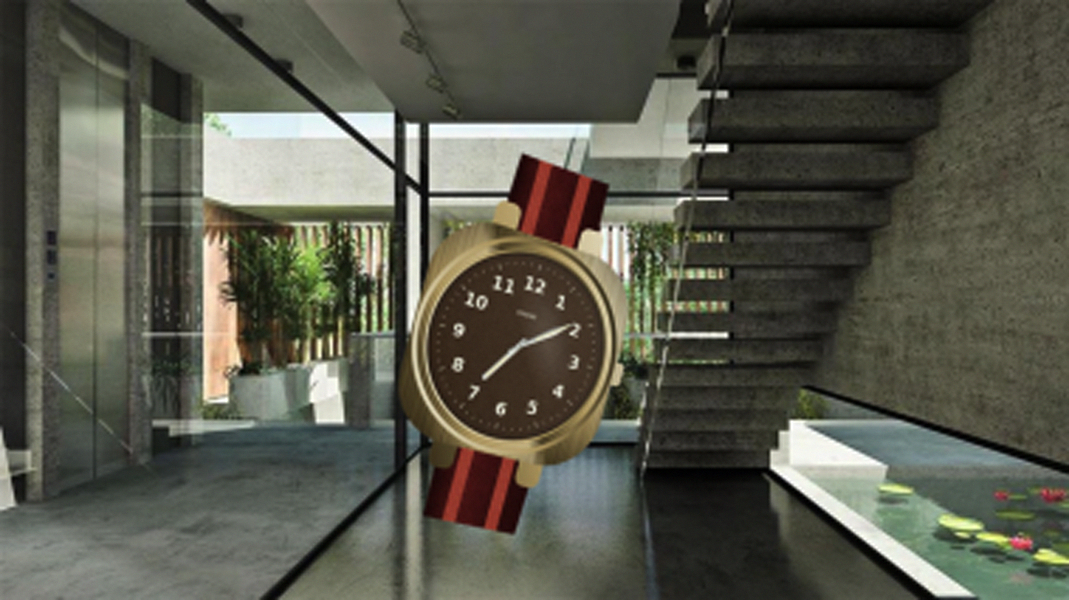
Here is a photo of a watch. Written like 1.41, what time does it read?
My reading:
7.09
